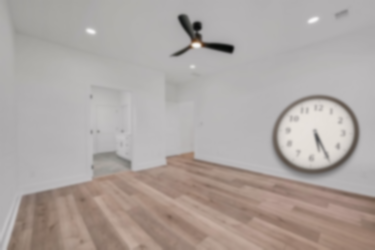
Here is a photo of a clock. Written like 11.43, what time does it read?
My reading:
5.25
